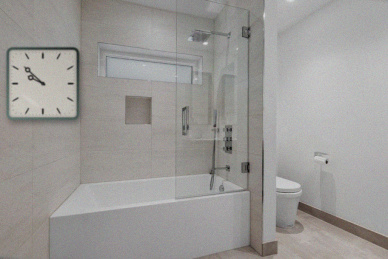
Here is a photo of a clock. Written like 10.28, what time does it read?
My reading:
9.52
